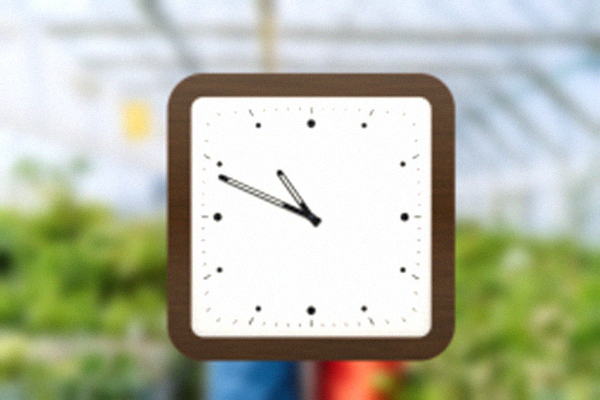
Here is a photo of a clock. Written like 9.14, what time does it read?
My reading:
10.49
